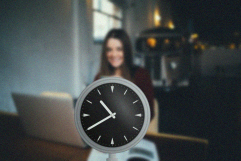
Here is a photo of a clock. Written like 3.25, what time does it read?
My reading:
10.40
